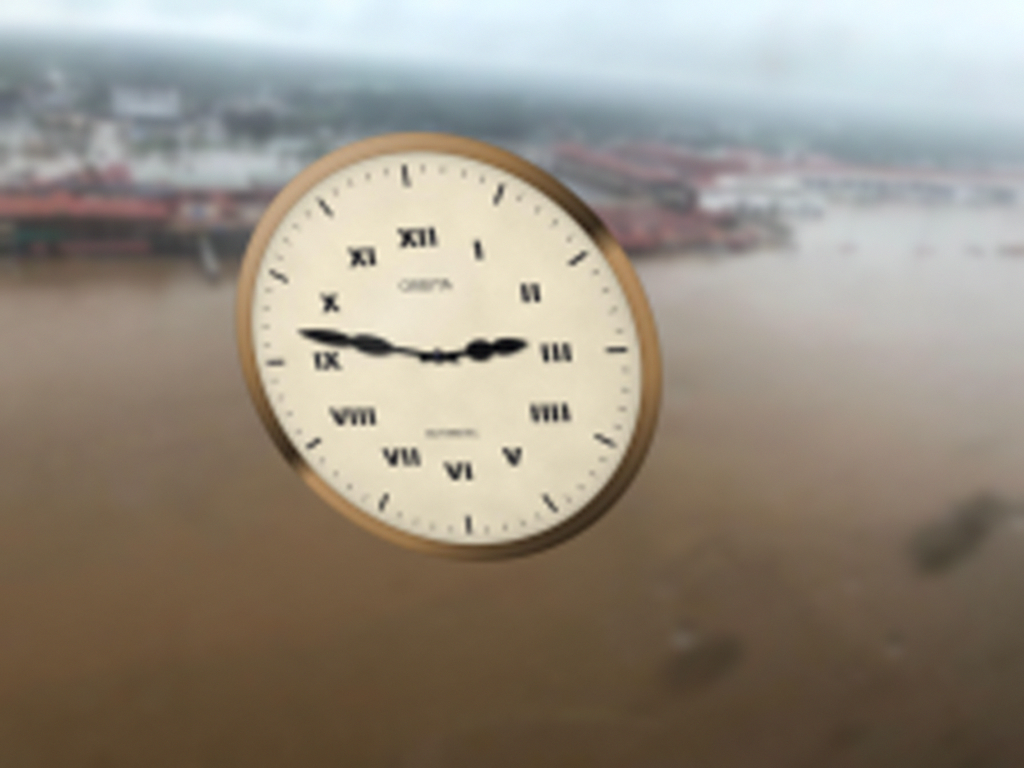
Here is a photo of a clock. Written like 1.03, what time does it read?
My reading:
2.47
